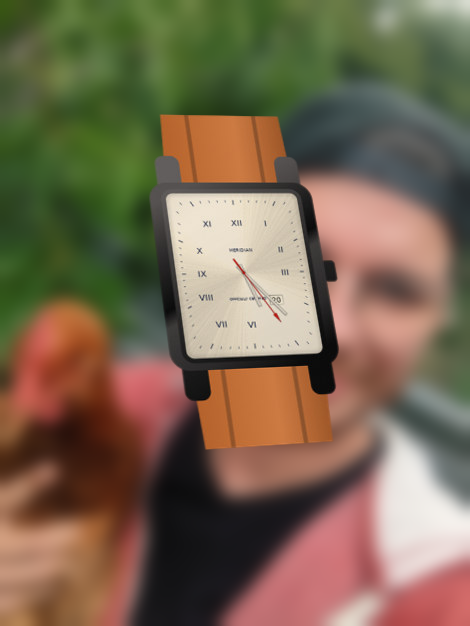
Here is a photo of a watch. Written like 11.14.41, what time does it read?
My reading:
5.23.25
